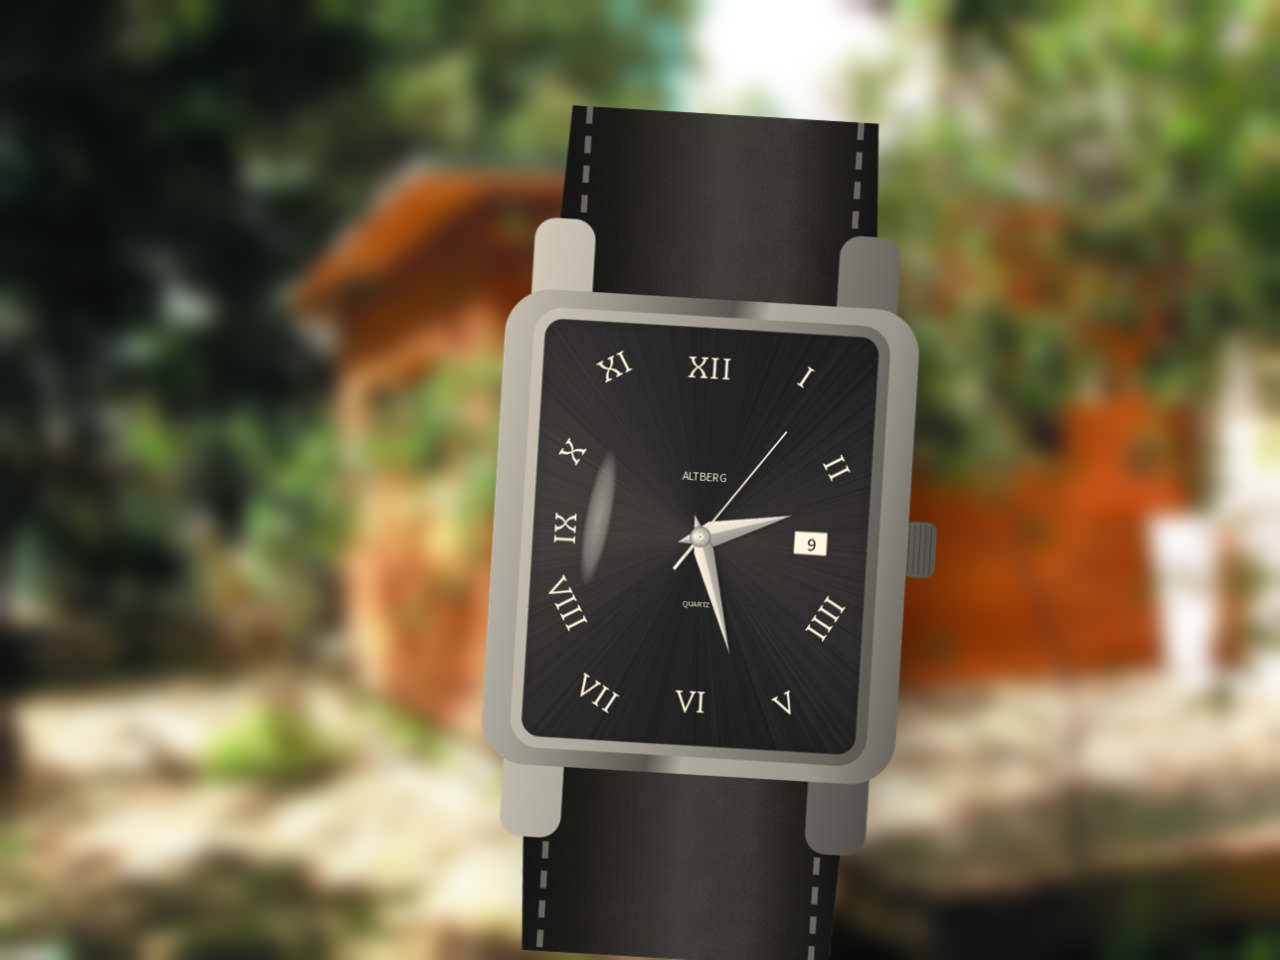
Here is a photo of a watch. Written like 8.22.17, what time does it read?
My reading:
2.27.06
